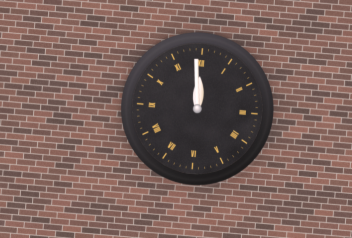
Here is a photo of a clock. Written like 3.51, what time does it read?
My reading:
11.59
